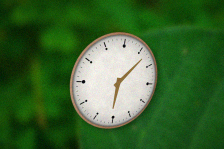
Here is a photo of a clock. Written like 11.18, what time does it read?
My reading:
6.07
